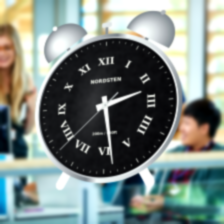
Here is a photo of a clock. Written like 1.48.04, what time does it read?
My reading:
2.28.38
